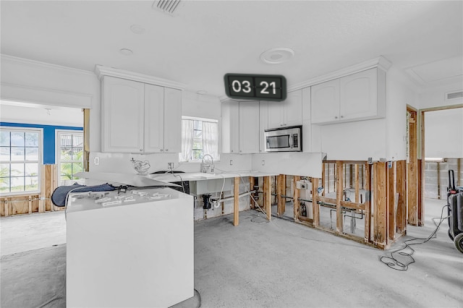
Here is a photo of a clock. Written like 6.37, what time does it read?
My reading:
3.21
